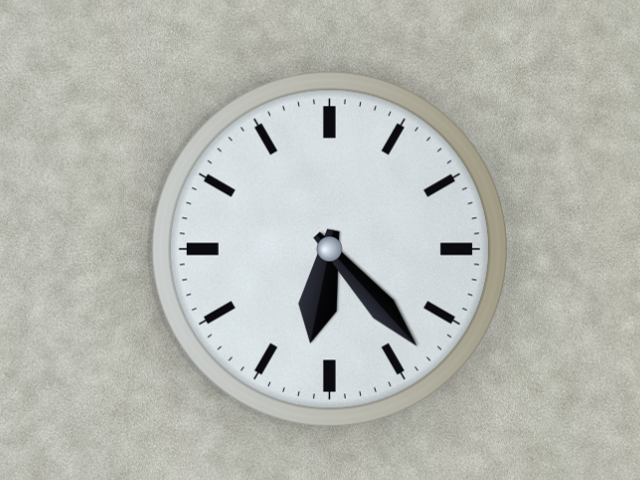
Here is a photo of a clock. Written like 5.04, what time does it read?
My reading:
6.23
